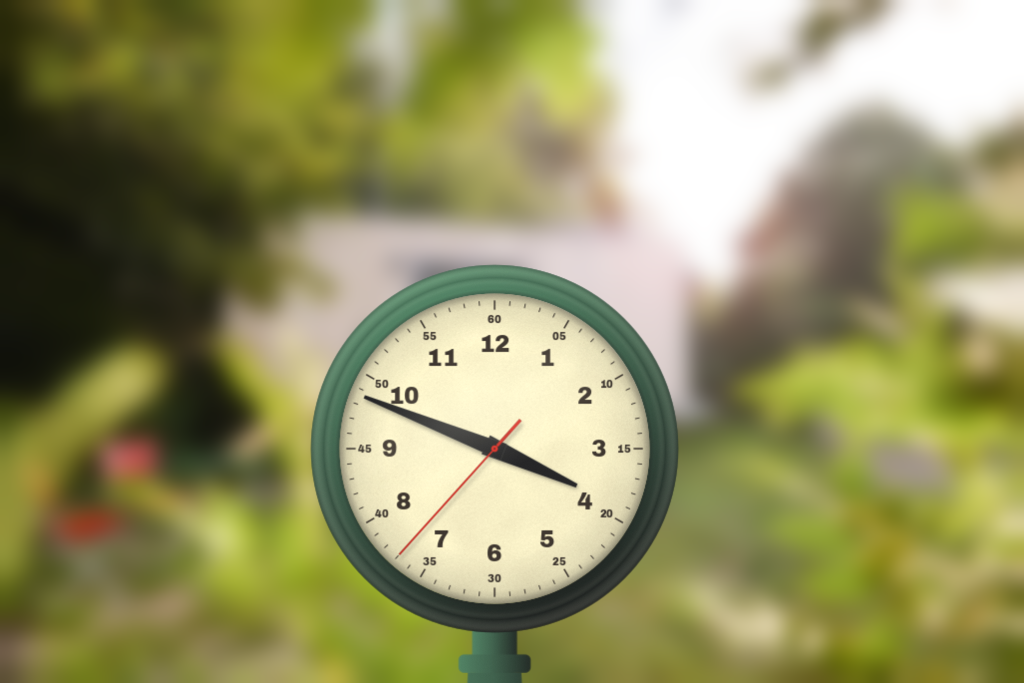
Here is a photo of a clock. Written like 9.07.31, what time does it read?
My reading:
3.48.37
